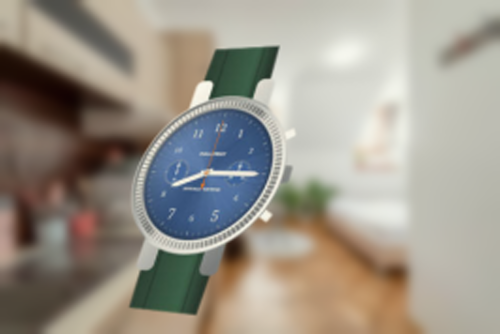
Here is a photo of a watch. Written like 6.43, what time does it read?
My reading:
8.15
